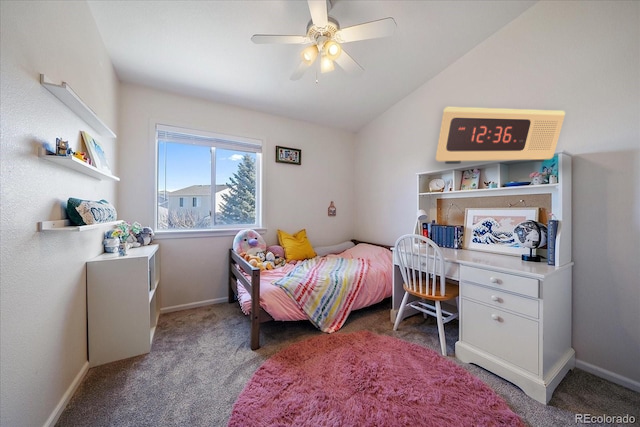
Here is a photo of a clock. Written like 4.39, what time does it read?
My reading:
12.36
